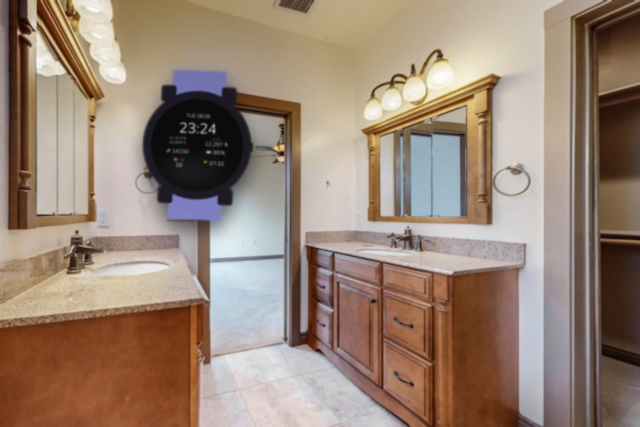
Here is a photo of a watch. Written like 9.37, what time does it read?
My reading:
23.24
